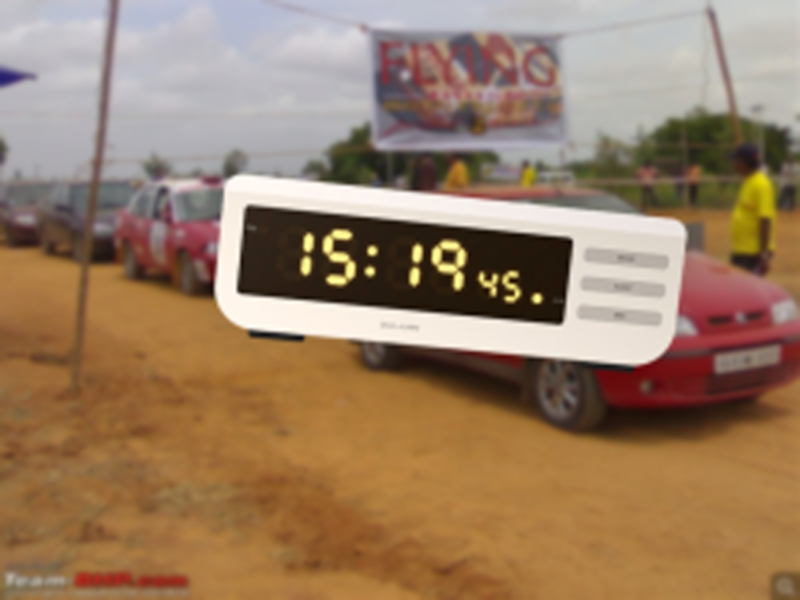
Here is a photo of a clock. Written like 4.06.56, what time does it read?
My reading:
15.19.45
